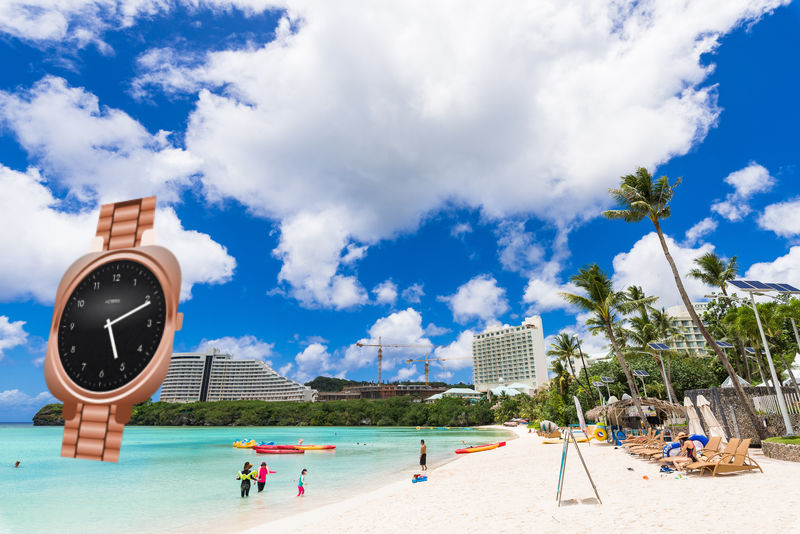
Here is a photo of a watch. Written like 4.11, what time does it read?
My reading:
5.11
